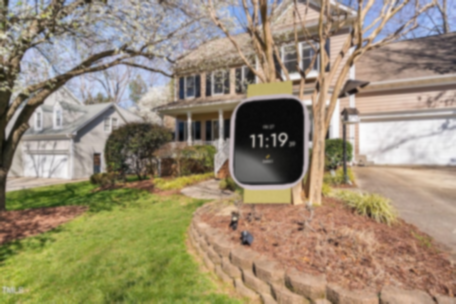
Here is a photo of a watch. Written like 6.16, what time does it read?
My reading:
11.19
